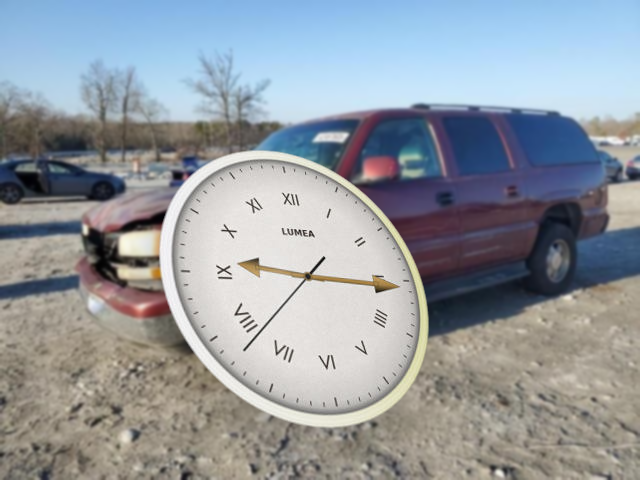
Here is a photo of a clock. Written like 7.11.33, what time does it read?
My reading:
9.15.38
